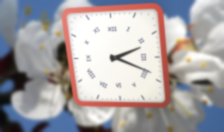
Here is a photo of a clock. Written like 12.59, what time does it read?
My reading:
2.19
